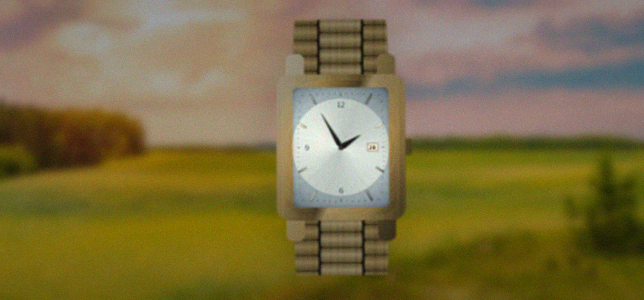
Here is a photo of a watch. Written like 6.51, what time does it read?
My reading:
1.55
